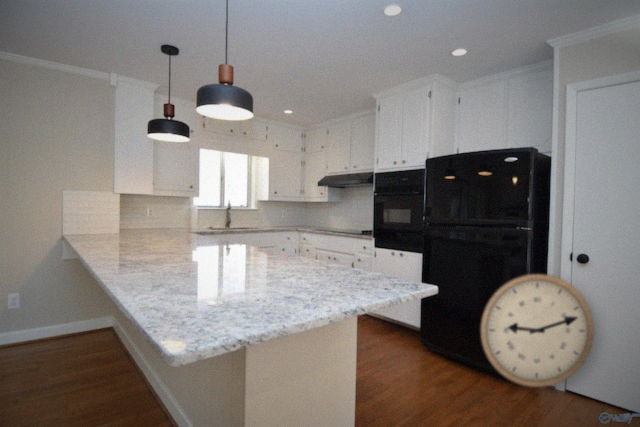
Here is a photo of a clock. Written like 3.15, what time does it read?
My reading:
9.12
